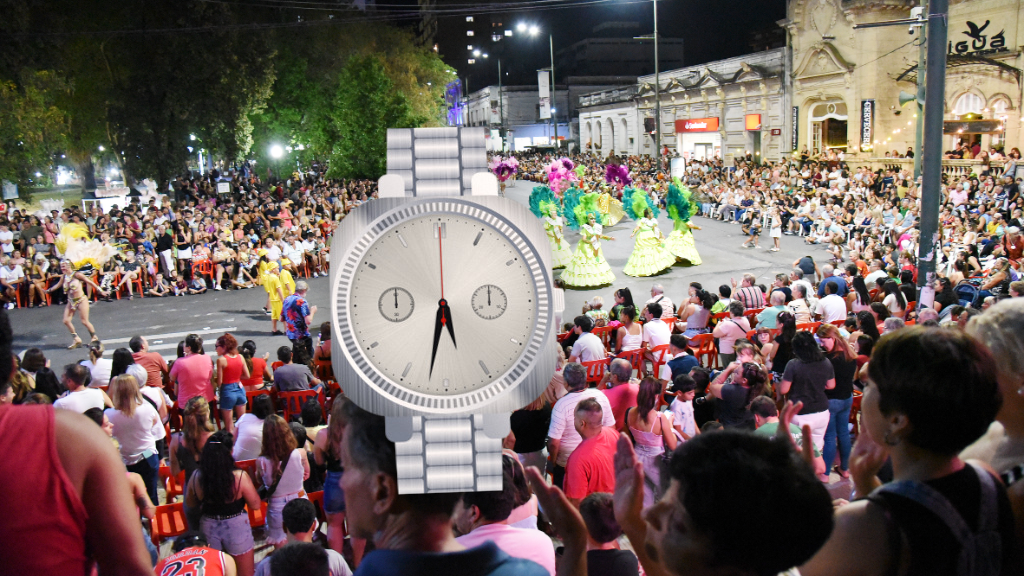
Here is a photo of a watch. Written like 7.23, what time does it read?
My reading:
5.32
